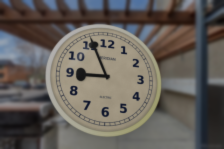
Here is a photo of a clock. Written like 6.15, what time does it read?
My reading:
8.56
